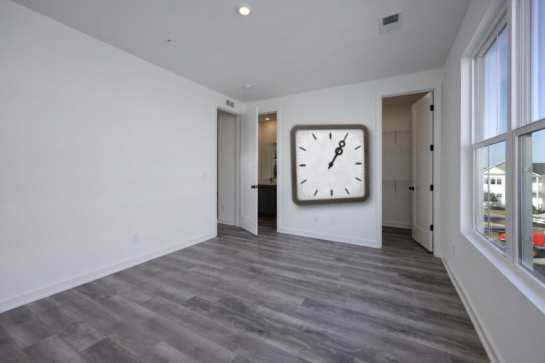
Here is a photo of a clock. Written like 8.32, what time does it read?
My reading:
1.05
